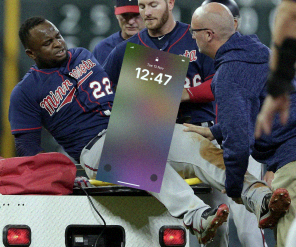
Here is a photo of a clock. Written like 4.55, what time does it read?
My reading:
12.47
